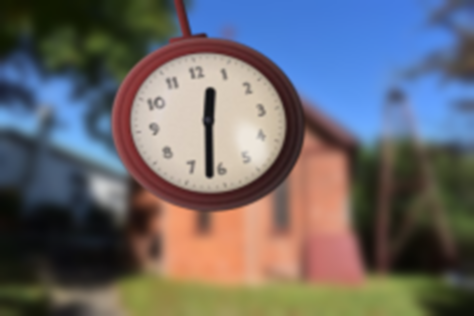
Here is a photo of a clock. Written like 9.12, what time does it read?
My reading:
12.32
